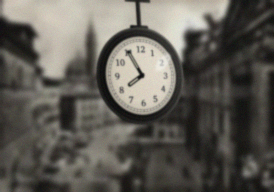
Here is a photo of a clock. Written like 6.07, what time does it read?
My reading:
7.55
